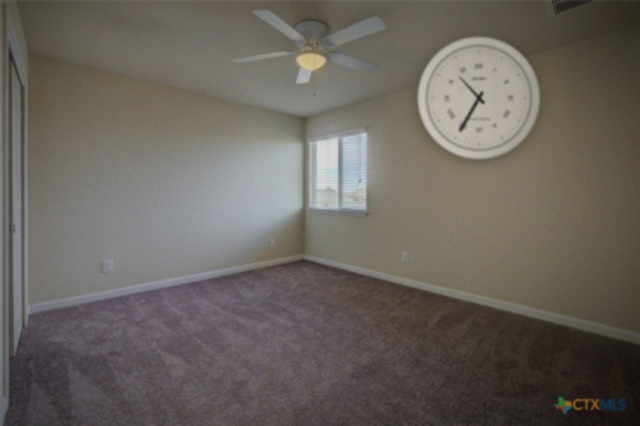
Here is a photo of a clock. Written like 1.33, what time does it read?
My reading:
10.35
